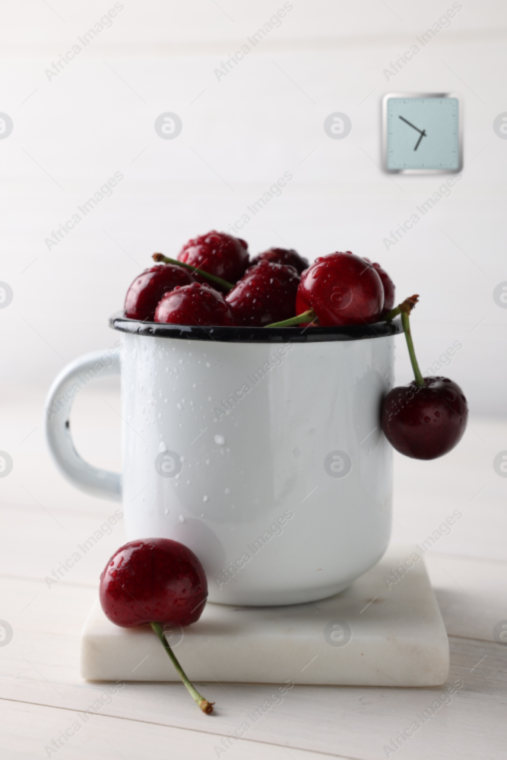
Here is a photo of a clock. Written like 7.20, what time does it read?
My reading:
6.51
